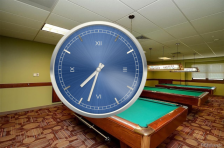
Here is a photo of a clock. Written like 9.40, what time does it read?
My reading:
7.33
